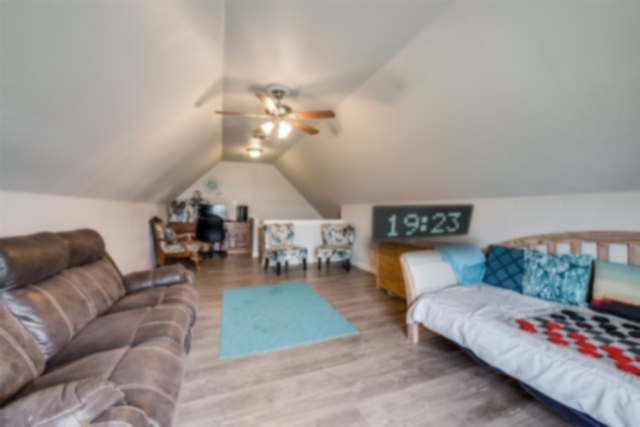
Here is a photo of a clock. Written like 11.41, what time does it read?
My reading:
19.23
